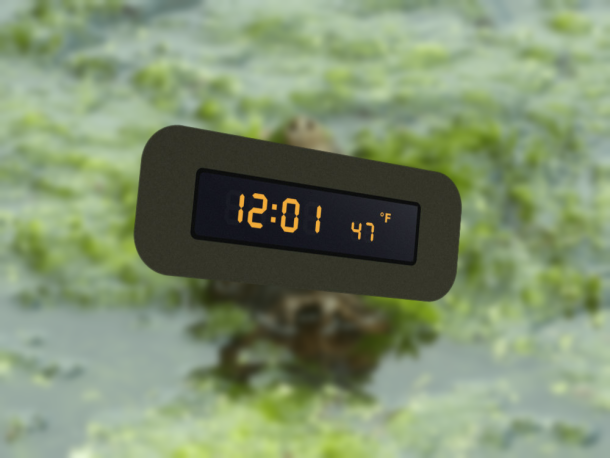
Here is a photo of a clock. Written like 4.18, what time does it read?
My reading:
12.01
